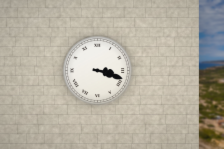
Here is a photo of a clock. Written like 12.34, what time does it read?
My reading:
3.18
